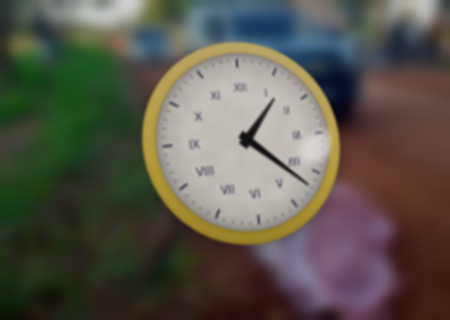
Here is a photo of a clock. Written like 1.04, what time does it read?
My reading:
1.22
